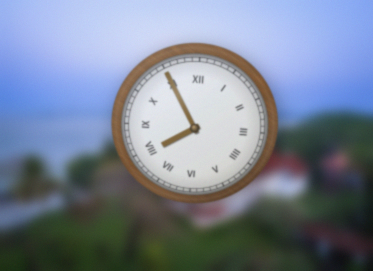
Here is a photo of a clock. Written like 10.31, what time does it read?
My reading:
7.55
